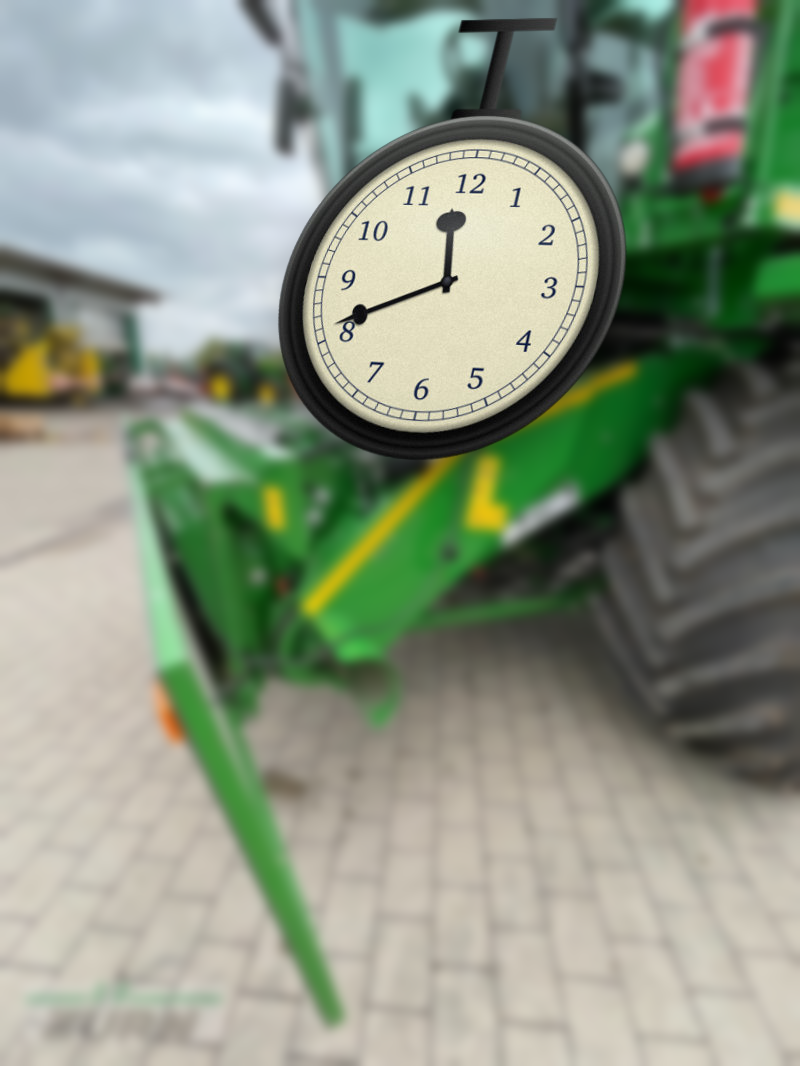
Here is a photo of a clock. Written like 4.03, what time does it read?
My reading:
11.41
